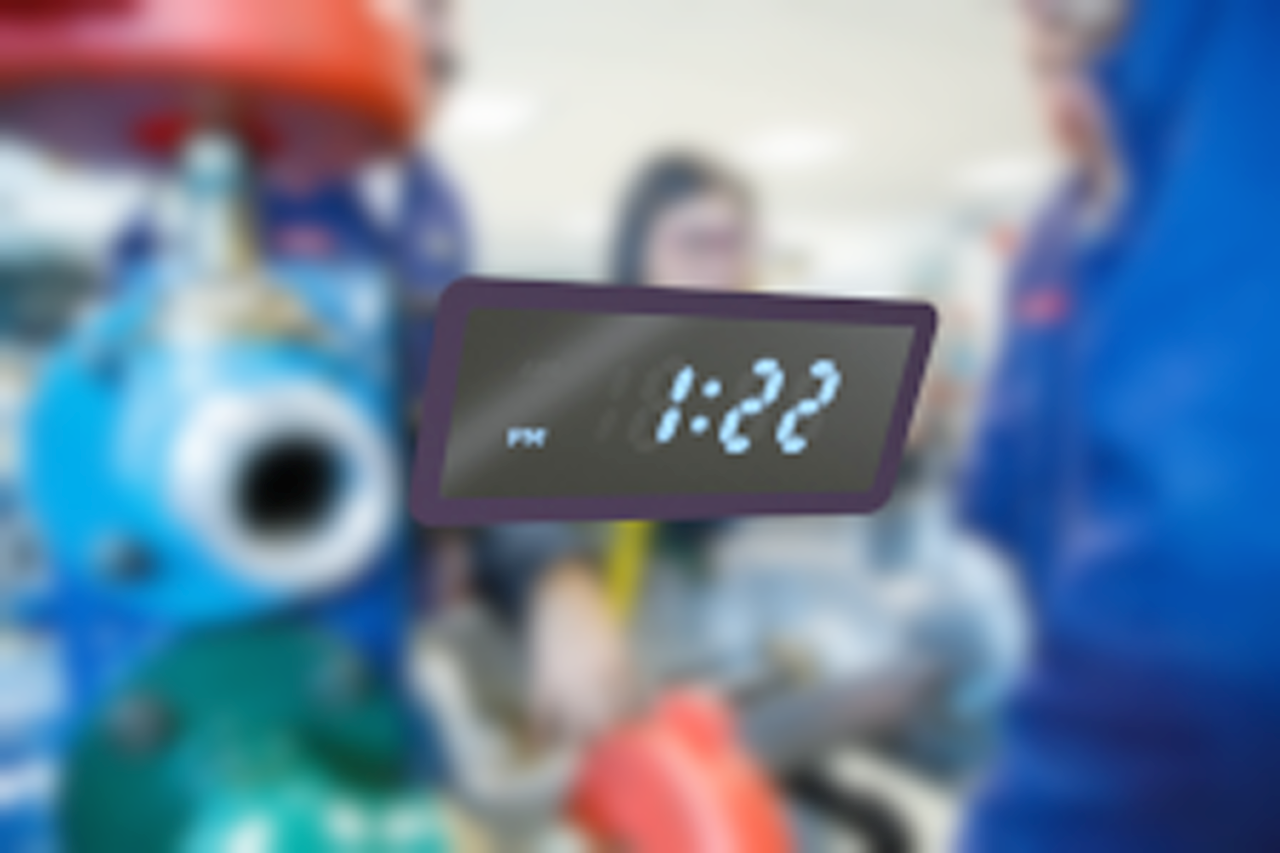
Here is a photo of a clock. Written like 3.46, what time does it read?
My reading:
1.22
